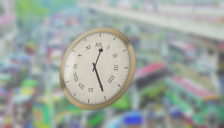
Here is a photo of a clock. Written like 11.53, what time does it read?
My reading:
12.25
